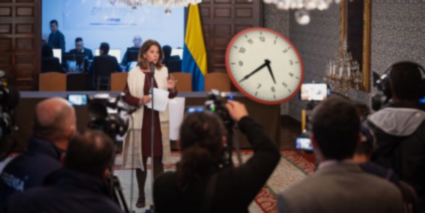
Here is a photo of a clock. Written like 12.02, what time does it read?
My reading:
5.40
